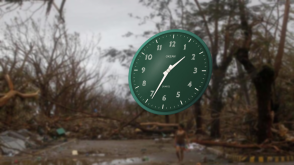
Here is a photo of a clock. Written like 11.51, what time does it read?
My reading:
1.34
